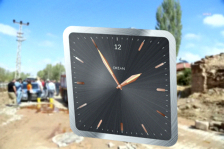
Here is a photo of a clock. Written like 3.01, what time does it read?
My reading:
1.55
